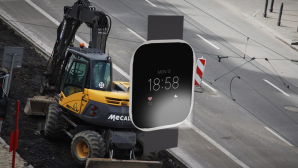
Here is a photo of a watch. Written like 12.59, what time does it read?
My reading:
18.58
